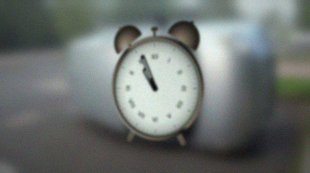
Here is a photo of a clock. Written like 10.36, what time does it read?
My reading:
10.56
